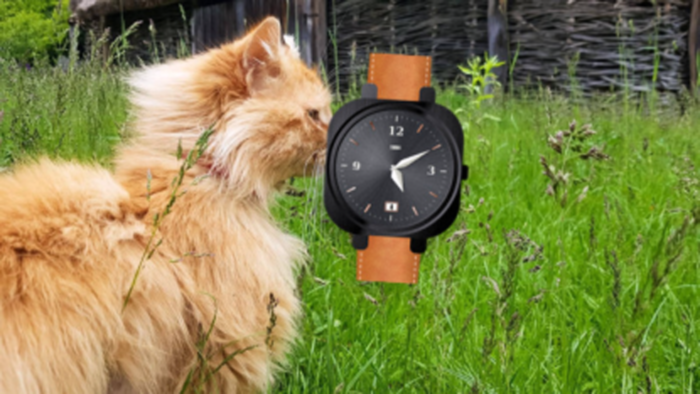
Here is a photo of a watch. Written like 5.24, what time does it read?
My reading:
5.10
